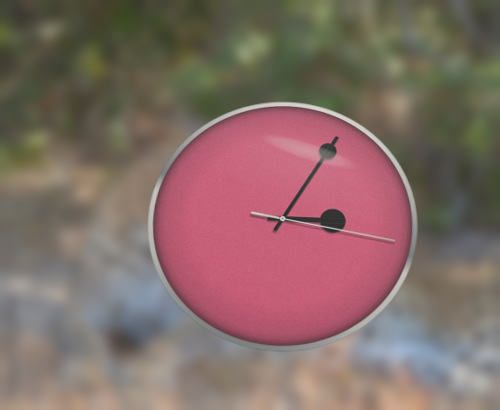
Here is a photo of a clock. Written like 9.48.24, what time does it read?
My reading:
3.05.17
